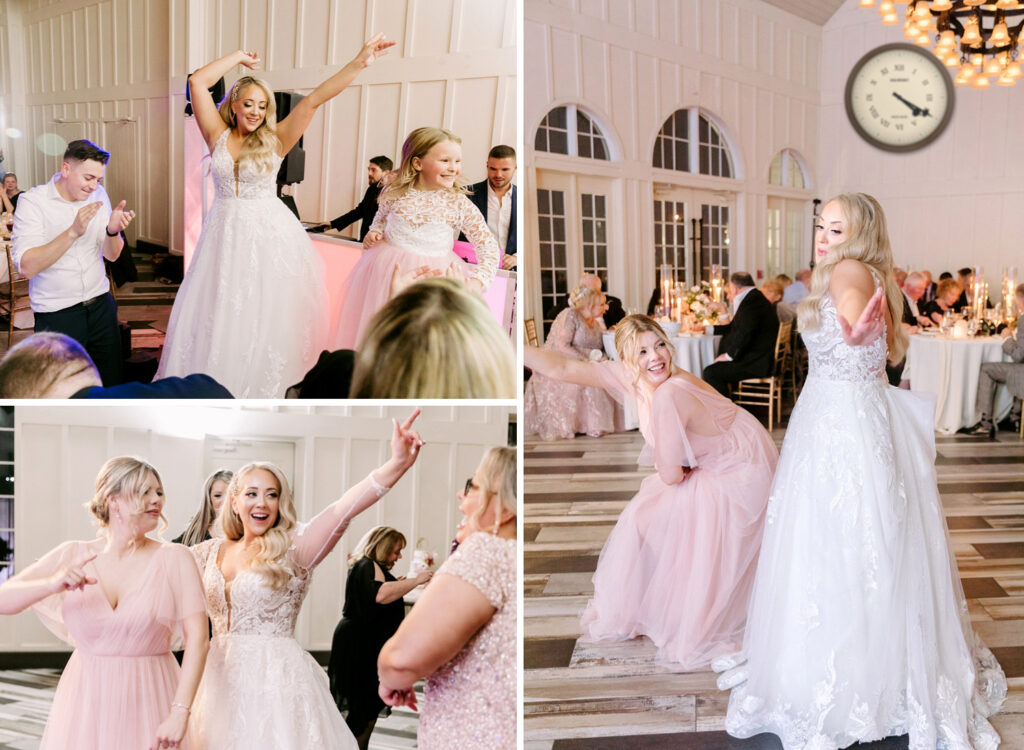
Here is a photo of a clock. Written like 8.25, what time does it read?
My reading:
4.20
